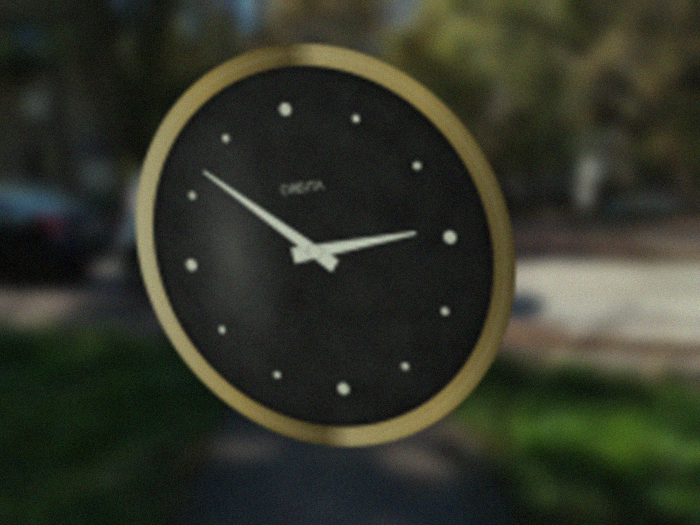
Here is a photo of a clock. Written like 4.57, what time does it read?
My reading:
2.52
